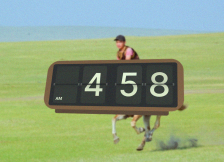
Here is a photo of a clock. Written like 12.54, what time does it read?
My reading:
4.58
